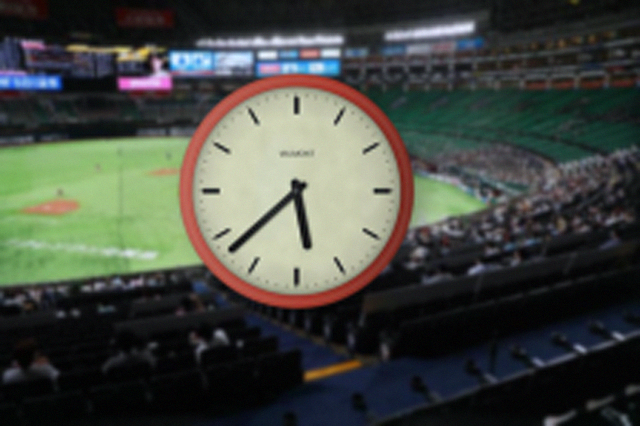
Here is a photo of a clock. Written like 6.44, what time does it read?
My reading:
5.38
